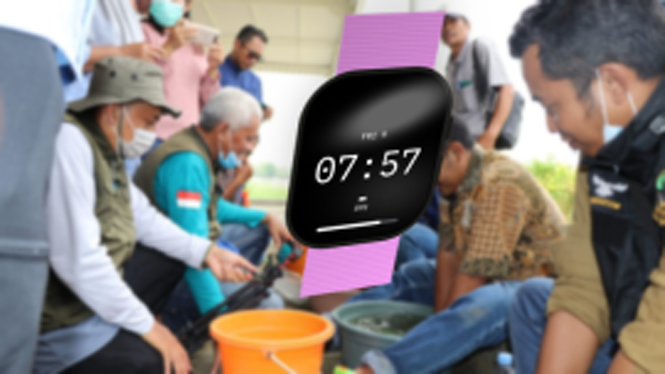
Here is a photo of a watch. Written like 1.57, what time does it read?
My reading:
7.57
